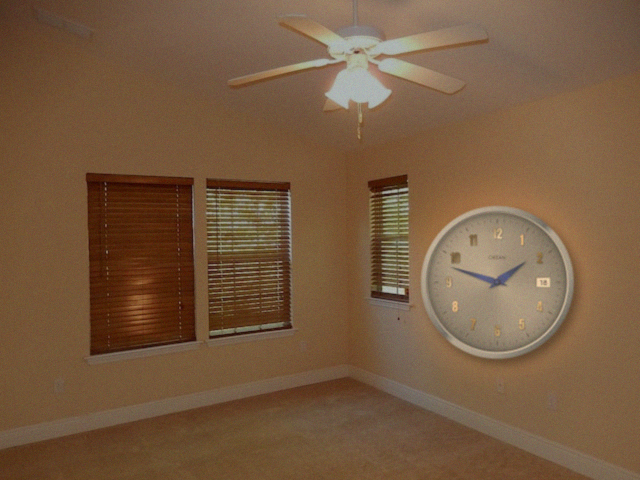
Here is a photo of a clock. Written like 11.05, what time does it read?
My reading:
1.48
